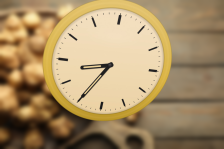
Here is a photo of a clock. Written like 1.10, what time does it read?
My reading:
8.35
